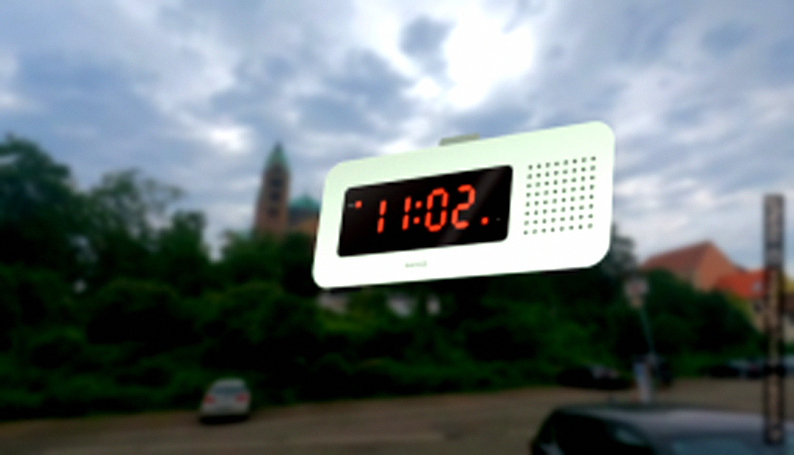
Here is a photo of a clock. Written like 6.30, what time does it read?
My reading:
11.02
